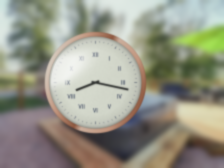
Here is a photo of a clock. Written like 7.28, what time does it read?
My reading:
8.17
